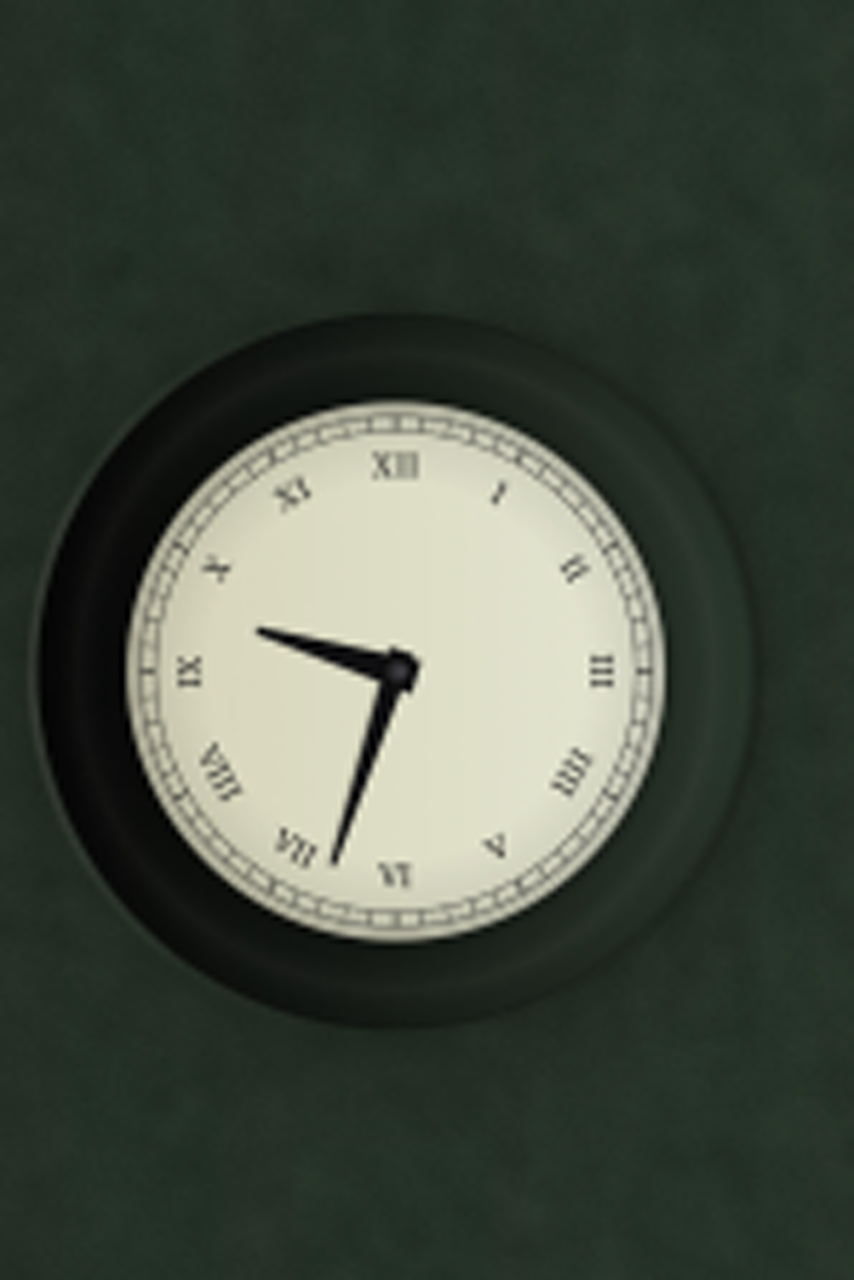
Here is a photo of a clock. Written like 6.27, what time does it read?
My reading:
9.33
